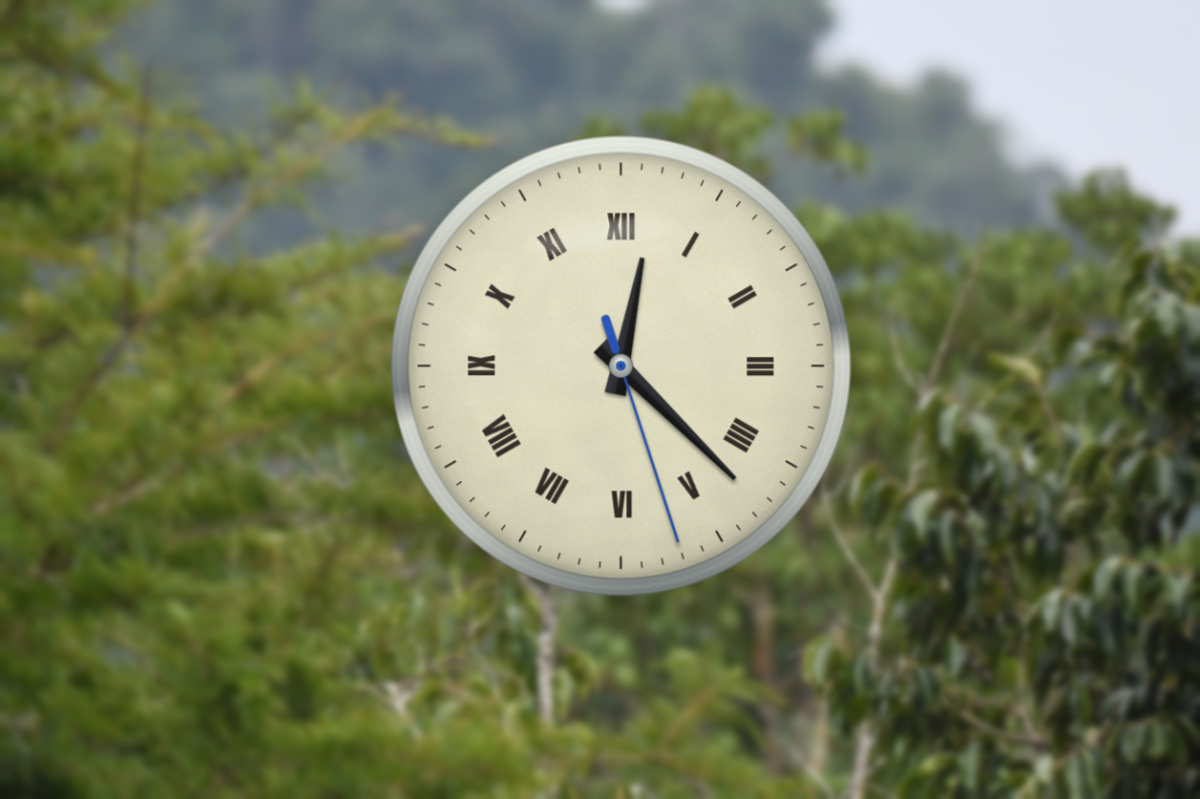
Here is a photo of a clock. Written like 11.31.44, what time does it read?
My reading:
12.22.27
